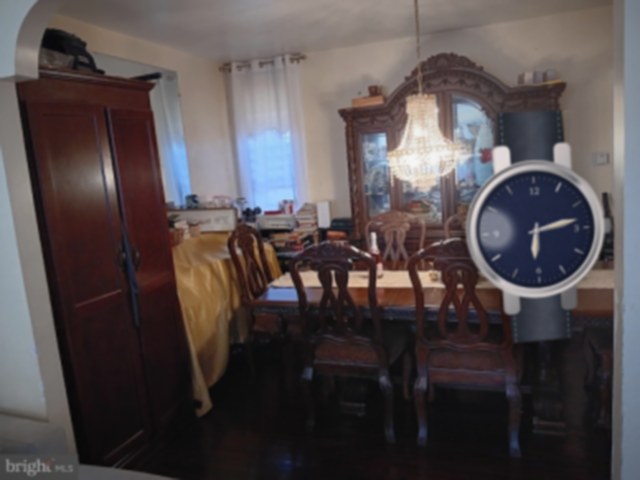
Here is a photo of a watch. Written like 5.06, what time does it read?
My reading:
6.13
